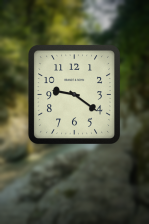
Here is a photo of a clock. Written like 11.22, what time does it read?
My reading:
9.21
